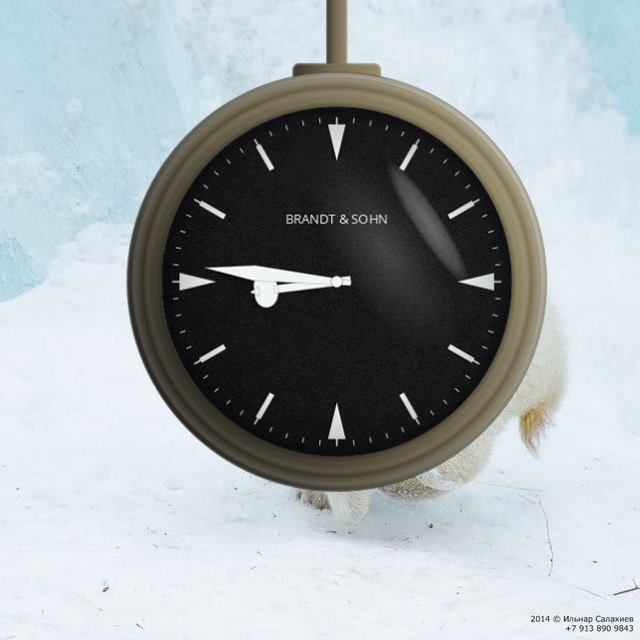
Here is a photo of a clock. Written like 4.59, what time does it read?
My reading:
8.46
